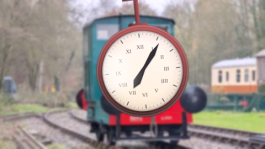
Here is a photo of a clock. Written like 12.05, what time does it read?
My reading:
7.06
